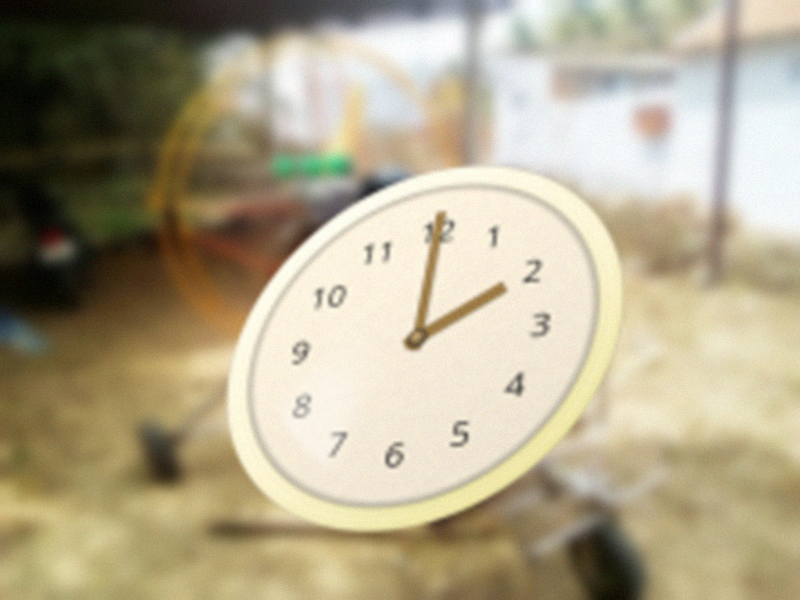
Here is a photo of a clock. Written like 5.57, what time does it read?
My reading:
2.00
